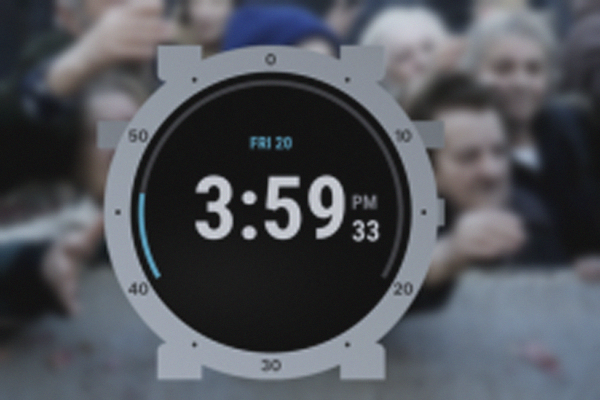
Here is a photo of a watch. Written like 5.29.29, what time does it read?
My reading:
3.59.33
